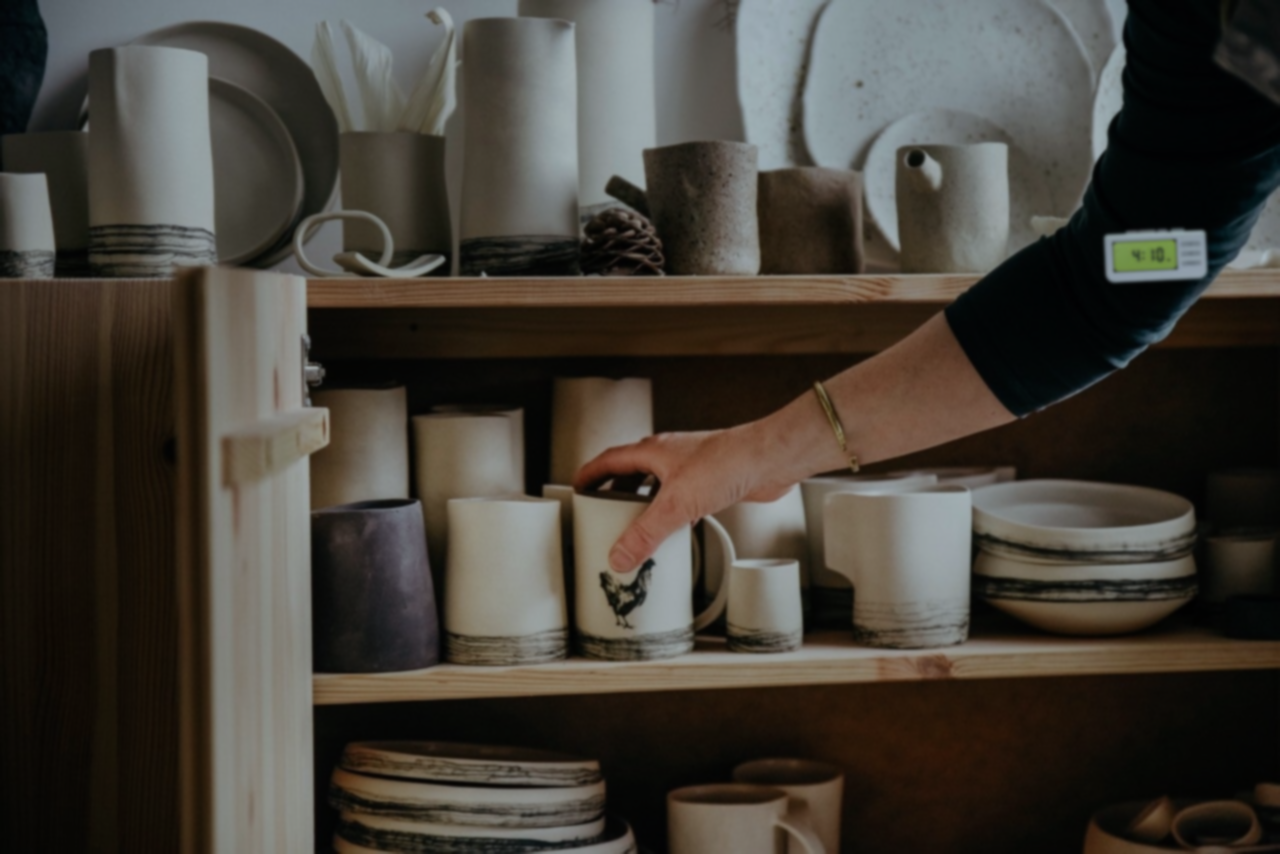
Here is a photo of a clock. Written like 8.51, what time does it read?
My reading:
4.10
